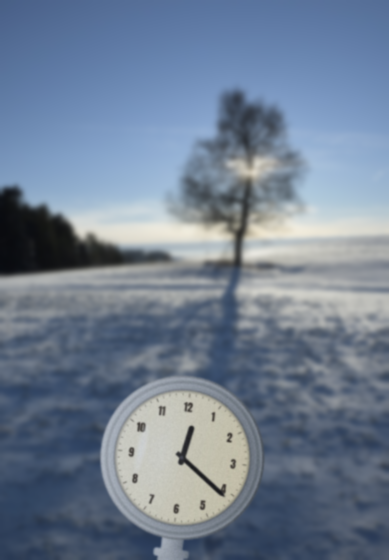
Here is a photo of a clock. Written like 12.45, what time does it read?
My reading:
12.21
